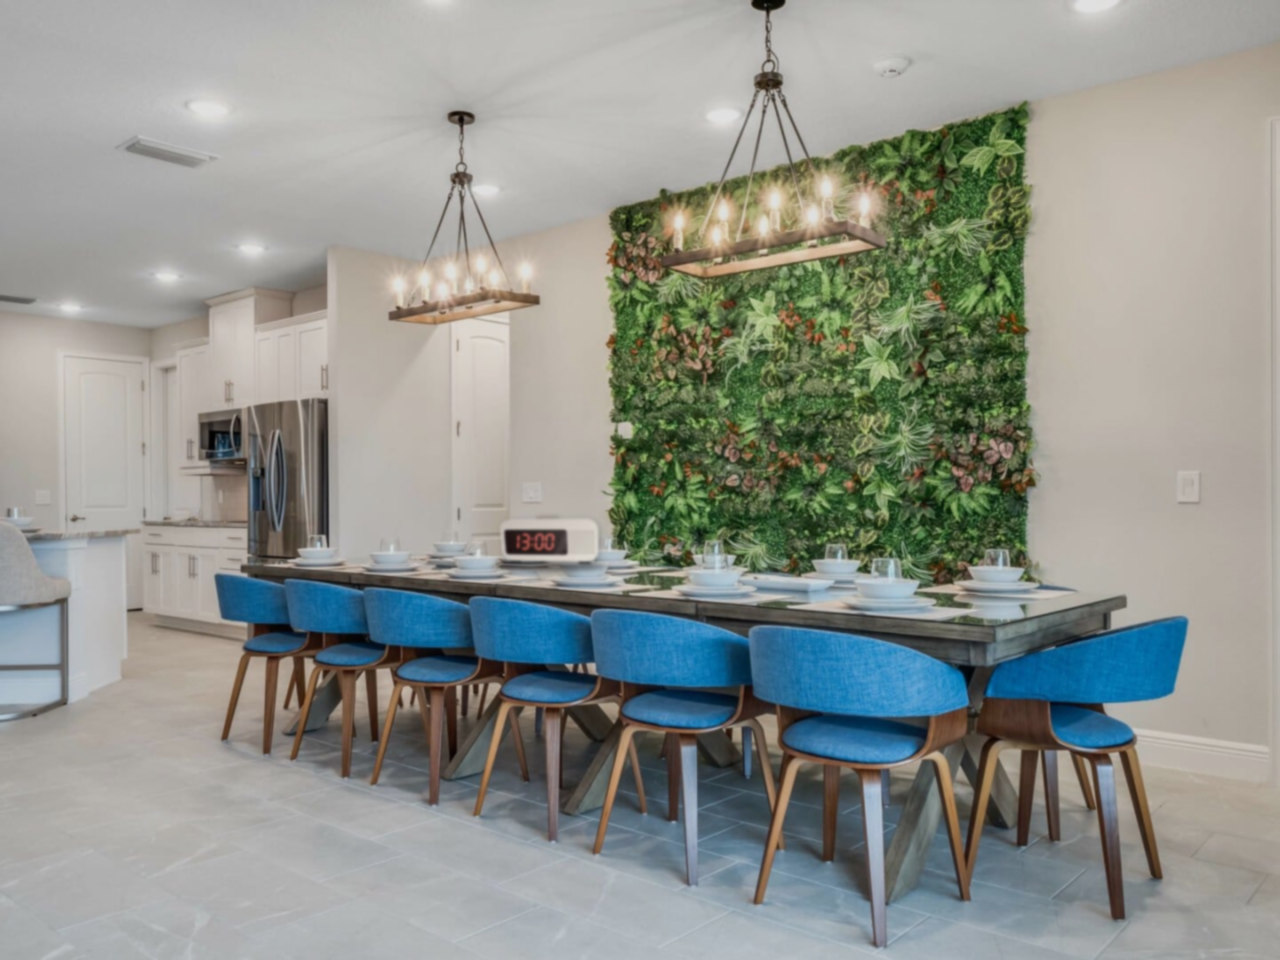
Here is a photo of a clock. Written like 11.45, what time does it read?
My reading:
13.00
